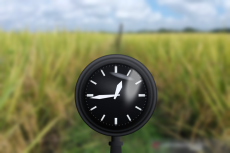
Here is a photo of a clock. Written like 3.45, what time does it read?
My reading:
12.44
